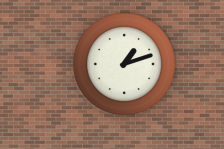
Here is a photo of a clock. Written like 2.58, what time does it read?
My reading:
1.12
